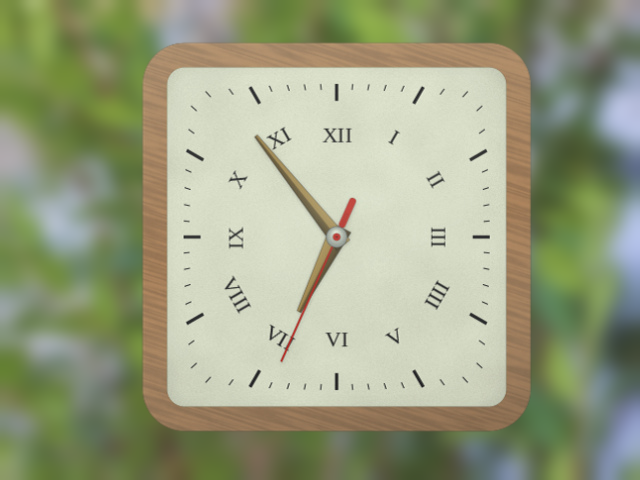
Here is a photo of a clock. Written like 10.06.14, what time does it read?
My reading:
6.53.34
